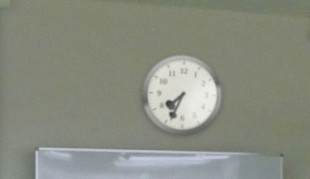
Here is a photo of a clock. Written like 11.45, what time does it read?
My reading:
7.34
